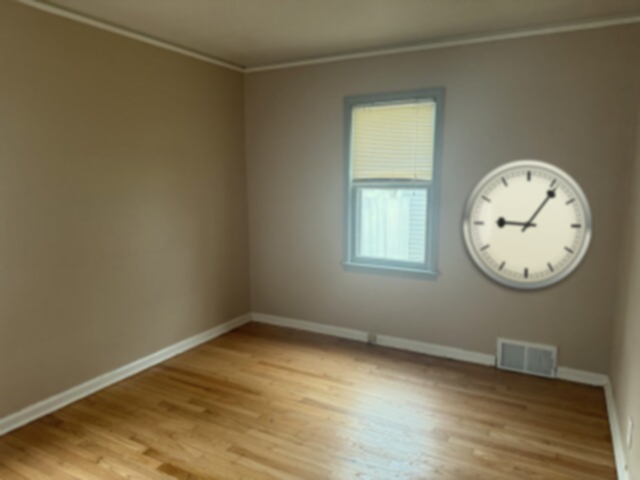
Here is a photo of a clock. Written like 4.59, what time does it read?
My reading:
9.06
